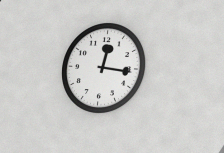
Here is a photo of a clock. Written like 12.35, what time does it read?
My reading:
12.16
